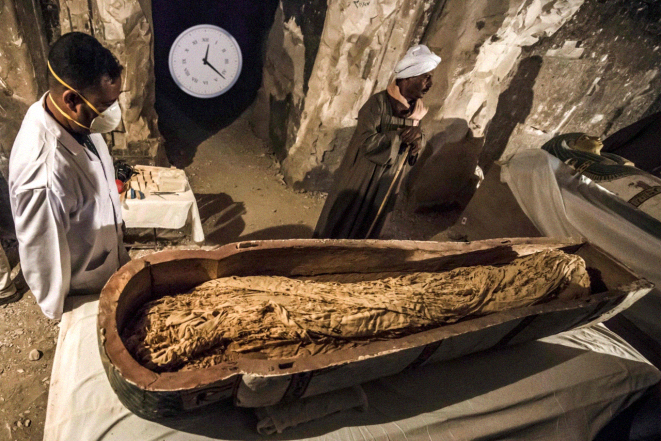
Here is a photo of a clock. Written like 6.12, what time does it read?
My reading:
12.22
